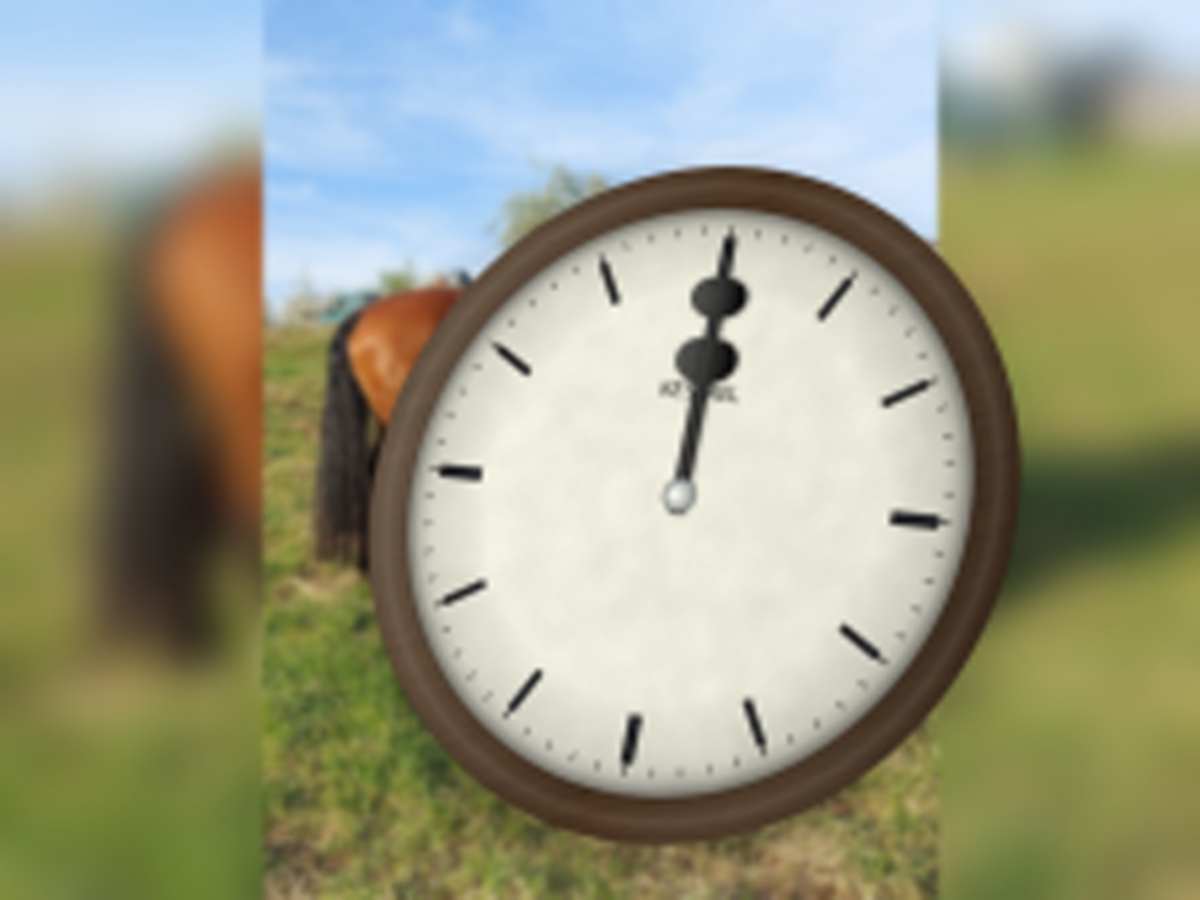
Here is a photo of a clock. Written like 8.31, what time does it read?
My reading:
12.00
